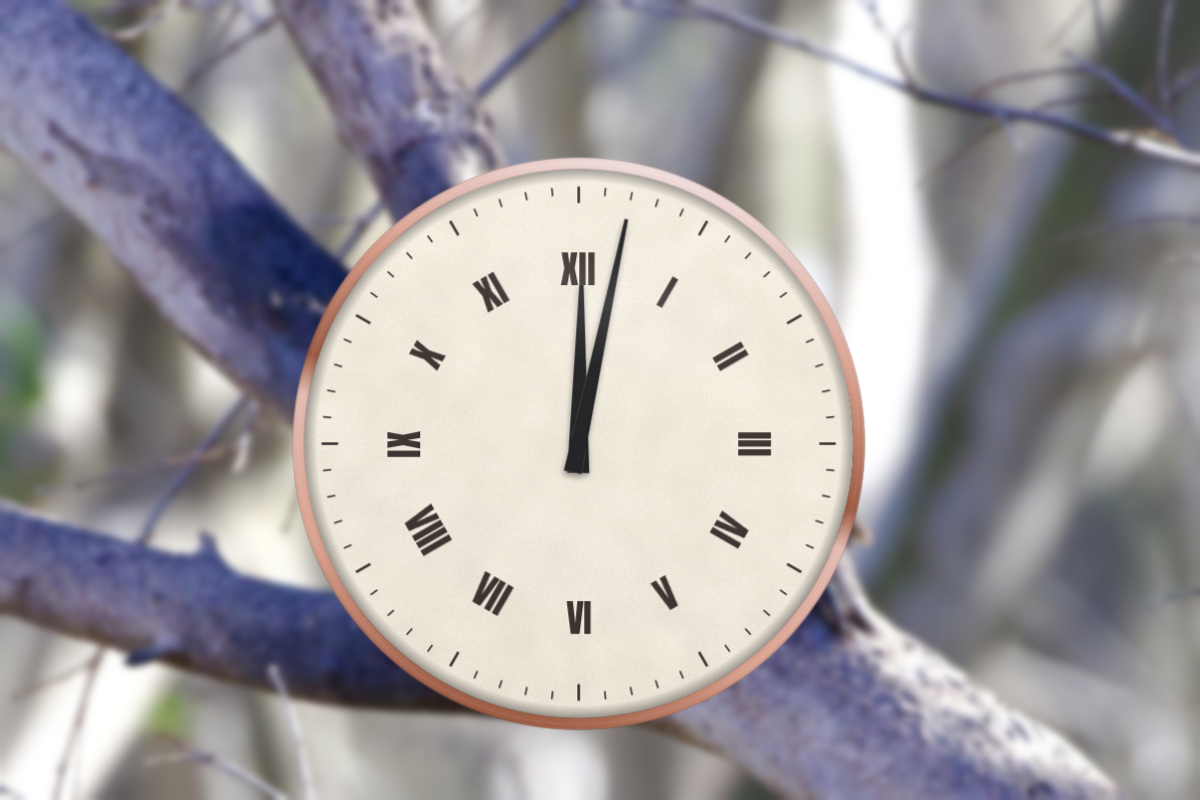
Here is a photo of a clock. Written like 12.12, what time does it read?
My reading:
12.02
